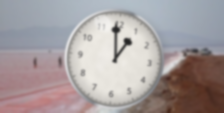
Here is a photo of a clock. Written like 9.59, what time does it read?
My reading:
12.59
